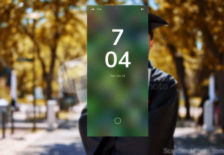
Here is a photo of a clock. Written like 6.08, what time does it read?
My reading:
7.04
